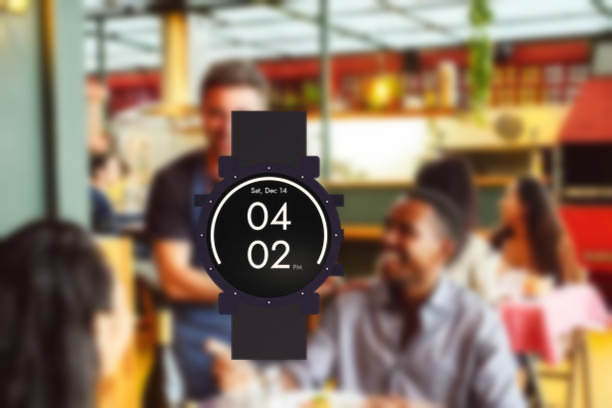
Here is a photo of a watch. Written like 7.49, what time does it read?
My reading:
4.02
